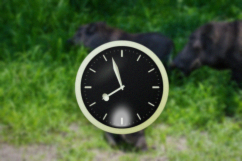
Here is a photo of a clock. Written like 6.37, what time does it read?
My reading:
7.57
